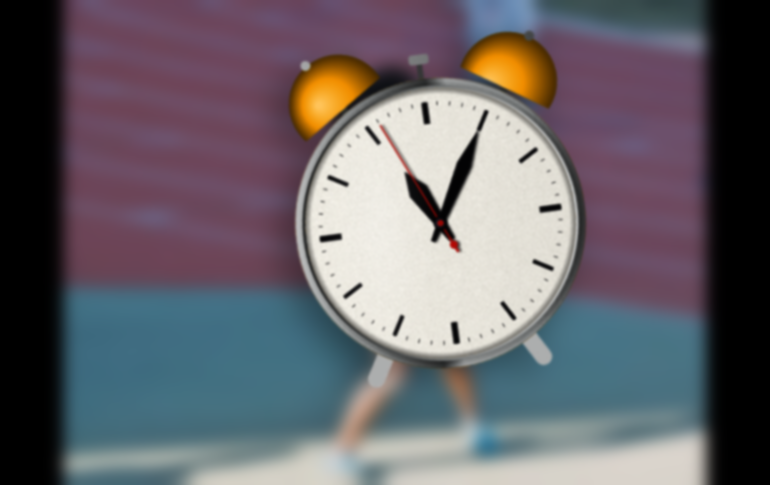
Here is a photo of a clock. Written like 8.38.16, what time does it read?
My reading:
11.04.56
